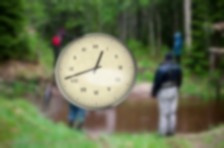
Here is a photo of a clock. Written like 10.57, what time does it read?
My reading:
12.42
